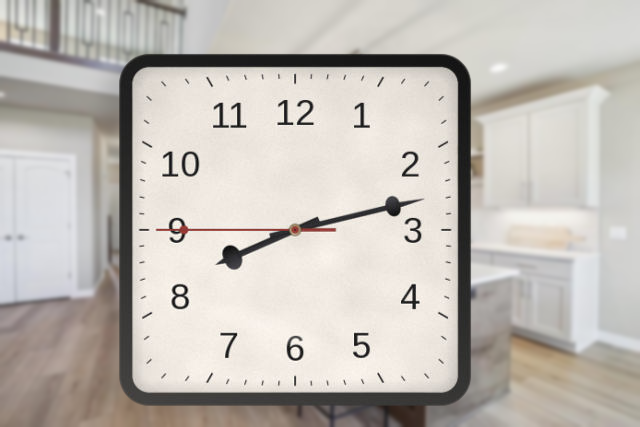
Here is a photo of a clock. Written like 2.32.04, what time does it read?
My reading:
8.12.45
